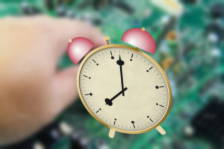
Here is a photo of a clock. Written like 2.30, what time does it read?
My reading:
8.02
